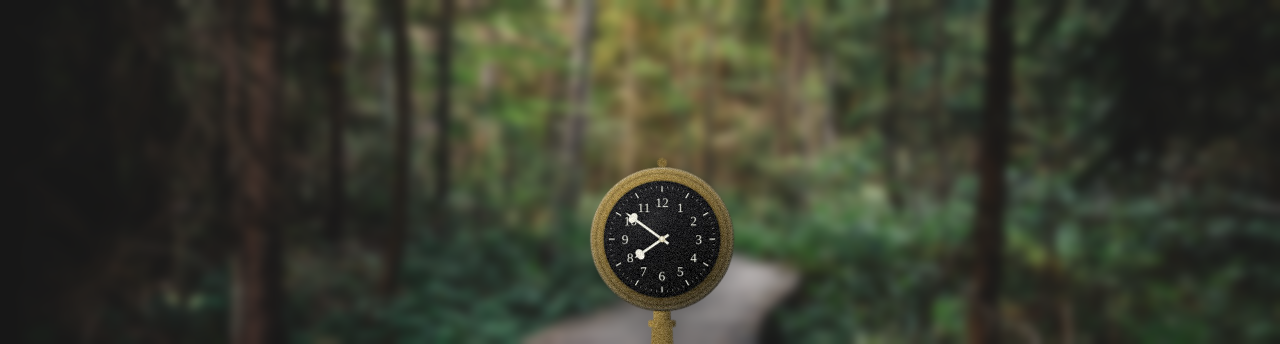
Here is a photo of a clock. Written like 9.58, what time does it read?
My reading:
7.51
